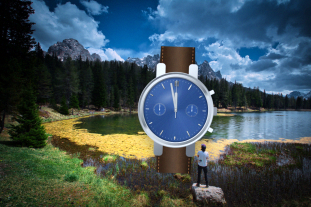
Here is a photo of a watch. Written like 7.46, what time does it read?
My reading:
11.58
